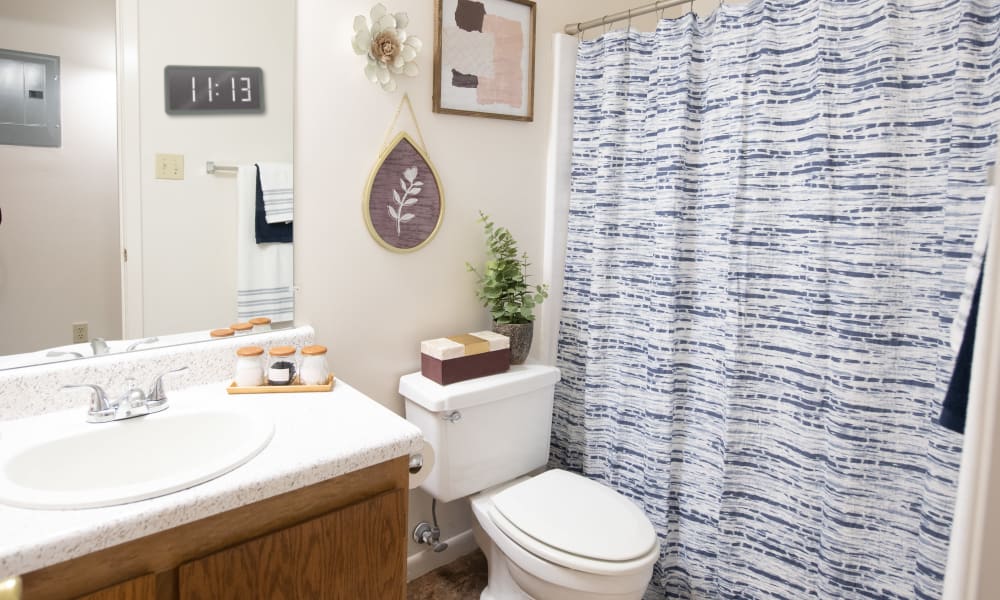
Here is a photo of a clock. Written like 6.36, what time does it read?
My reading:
11.13
